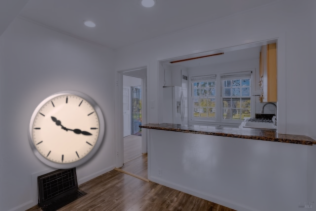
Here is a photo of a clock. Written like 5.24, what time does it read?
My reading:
10.17
